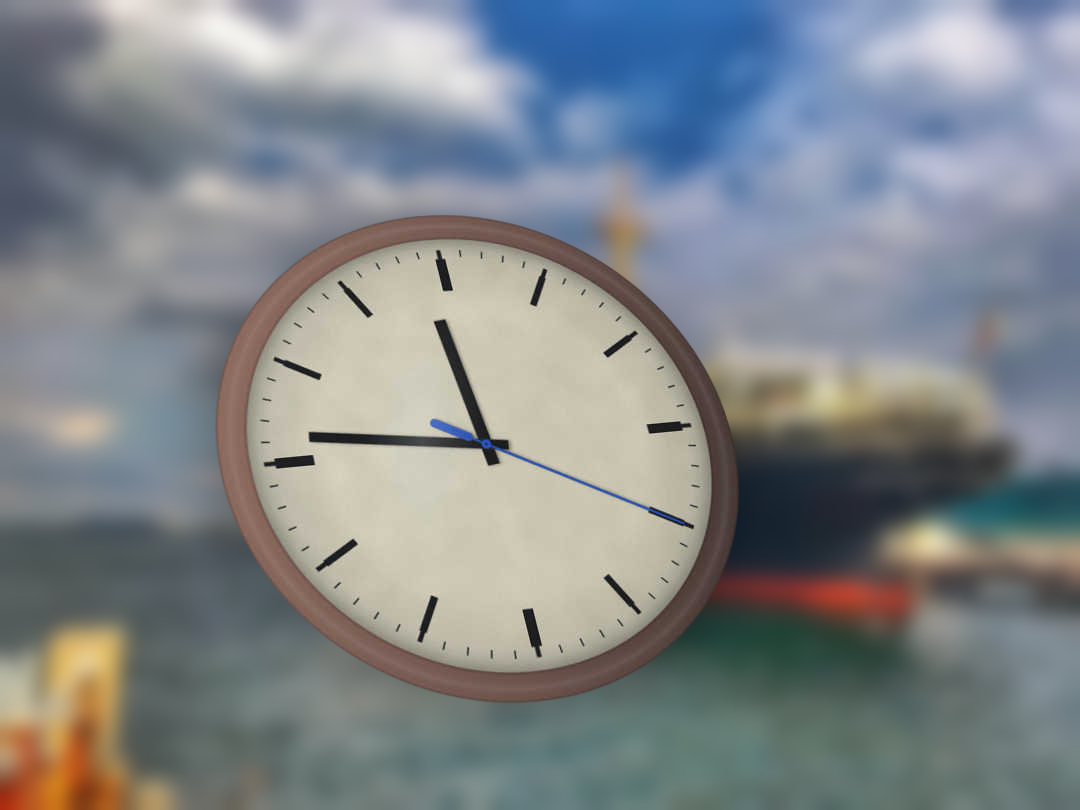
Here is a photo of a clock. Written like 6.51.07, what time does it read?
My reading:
11.46.20
